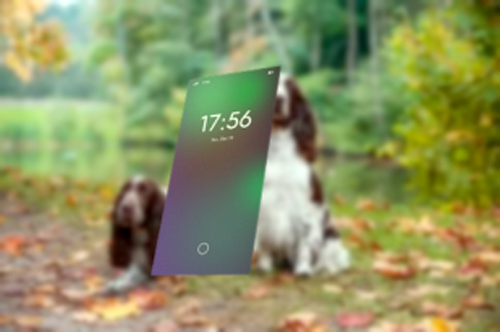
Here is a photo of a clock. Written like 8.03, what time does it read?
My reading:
17.56
